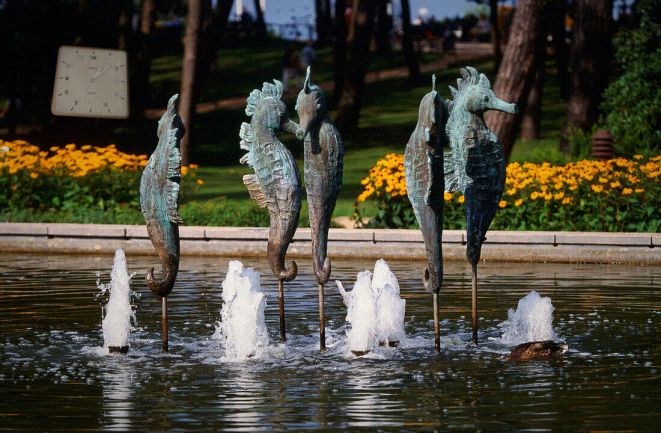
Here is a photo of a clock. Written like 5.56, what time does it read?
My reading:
1.08
